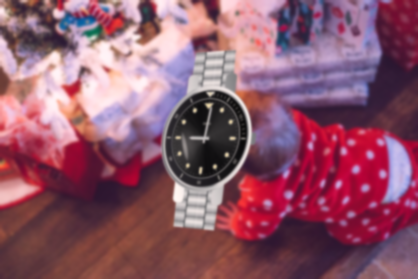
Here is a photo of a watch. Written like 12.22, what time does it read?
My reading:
9.01
